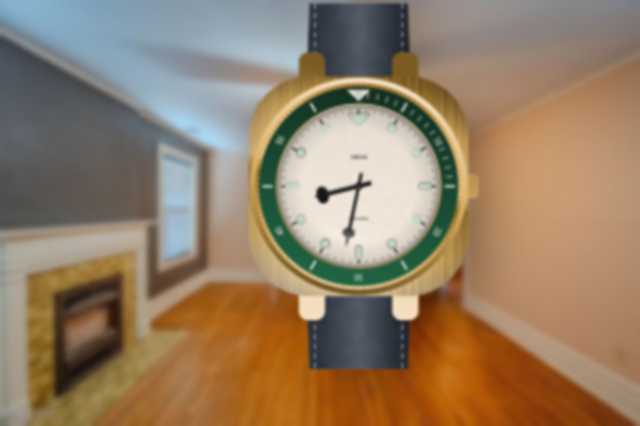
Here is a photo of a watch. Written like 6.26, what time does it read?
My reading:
8.32
